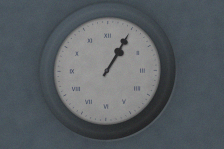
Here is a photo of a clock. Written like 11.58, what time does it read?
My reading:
1.05
